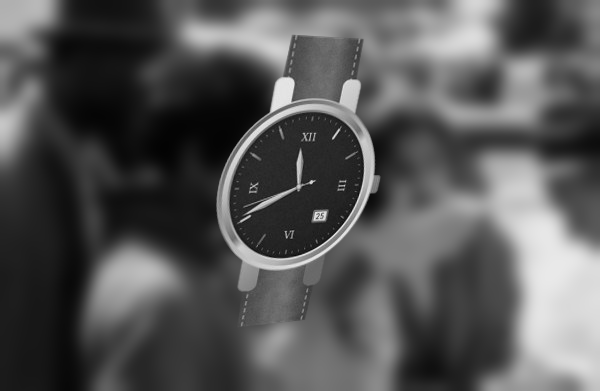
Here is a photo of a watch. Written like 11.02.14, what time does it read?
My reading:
11.40.42
